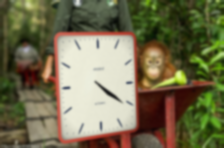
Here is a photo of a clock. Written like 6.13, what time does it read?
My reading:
4.21
